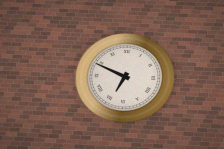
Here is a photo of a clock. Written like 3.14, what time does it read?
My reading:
6.49
